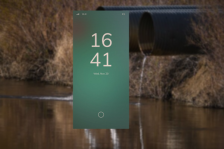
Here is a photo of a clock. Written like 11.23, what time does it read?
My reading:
16.41
